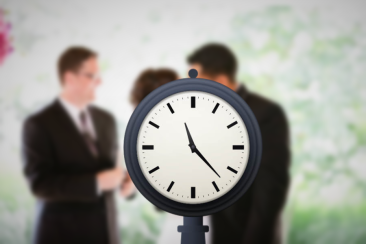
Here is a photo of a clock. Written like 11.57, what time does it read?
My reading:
11.23
